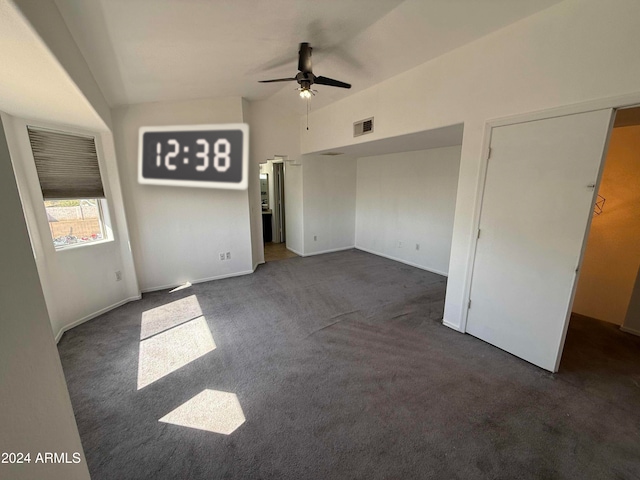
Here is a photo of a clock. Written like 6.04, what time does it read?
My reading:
12.38
